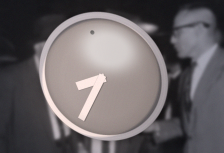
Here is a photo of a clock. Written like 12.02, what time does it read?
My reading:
8.36
